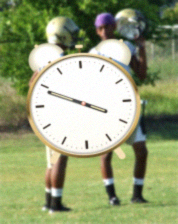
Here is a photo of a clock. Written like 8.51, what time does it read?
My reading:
3.49
